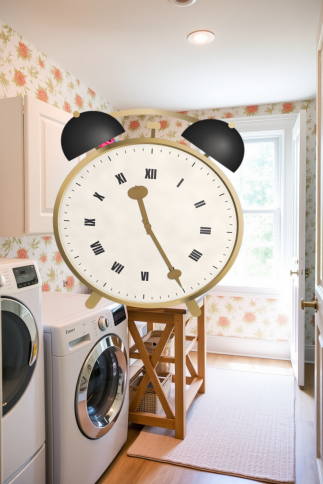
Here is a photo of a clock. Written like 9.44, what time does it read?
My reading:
11.25
